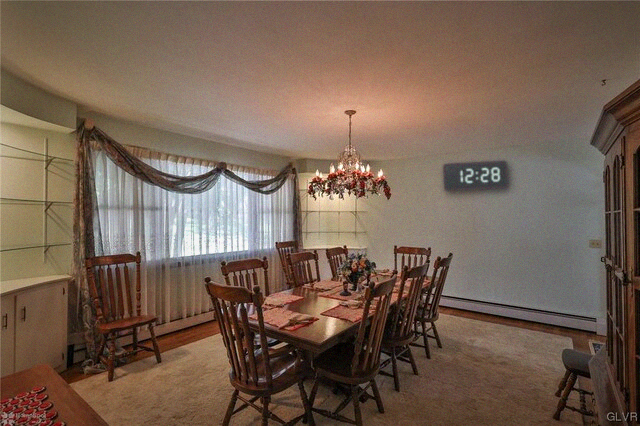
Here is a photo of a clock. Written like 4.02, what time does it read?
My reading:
12.28
